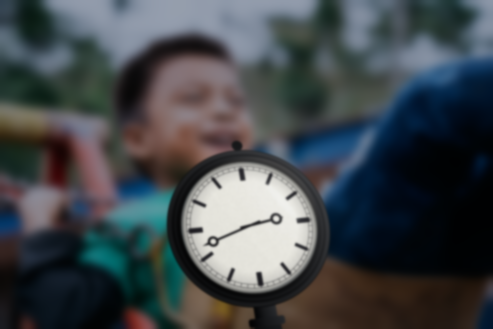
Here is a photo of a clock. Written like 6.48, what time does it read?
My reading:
2.42
